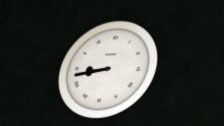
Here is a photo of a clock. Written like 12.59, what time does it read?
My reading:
8.43
